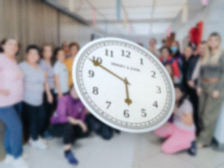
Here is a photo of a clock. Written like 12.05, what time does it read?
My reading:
5.49
